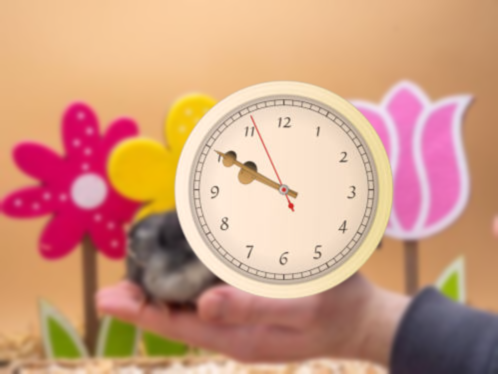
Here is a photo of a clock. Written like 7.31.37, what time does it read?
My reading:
9.49.56
